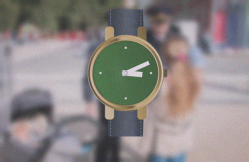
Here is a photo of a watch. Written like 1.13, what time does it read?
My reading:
3.11
